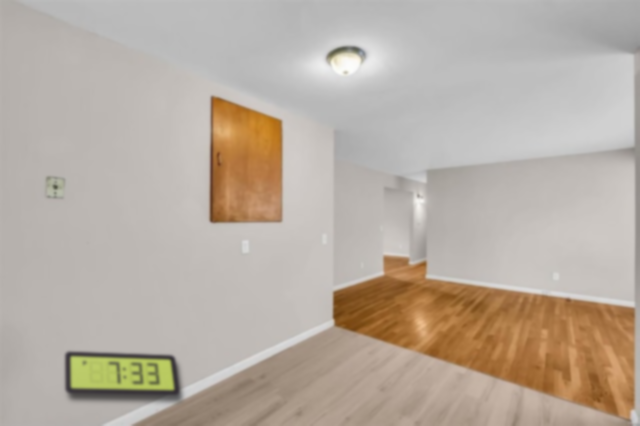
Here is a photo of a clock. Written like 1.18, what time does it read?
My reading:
7.33
